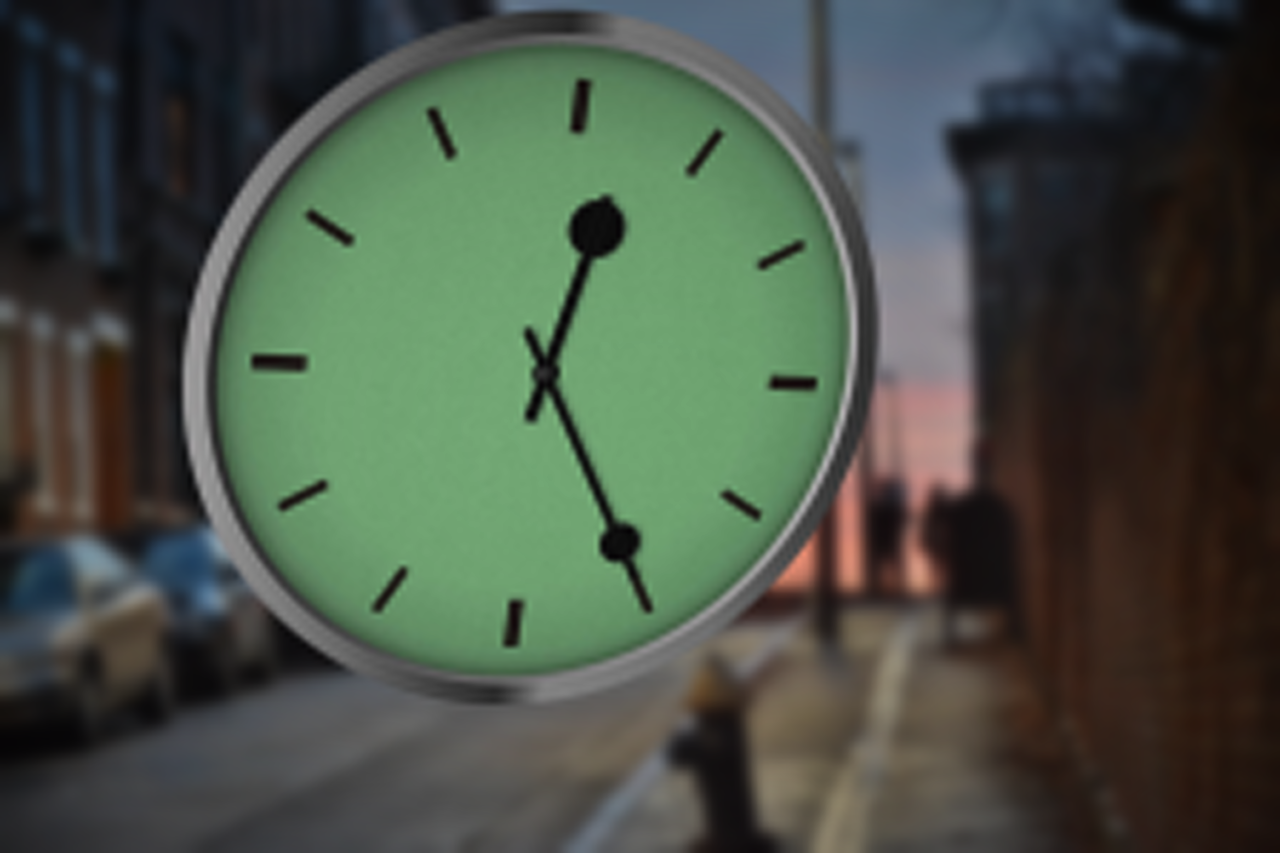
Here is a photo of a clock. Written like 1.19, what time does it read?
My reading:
12.25
